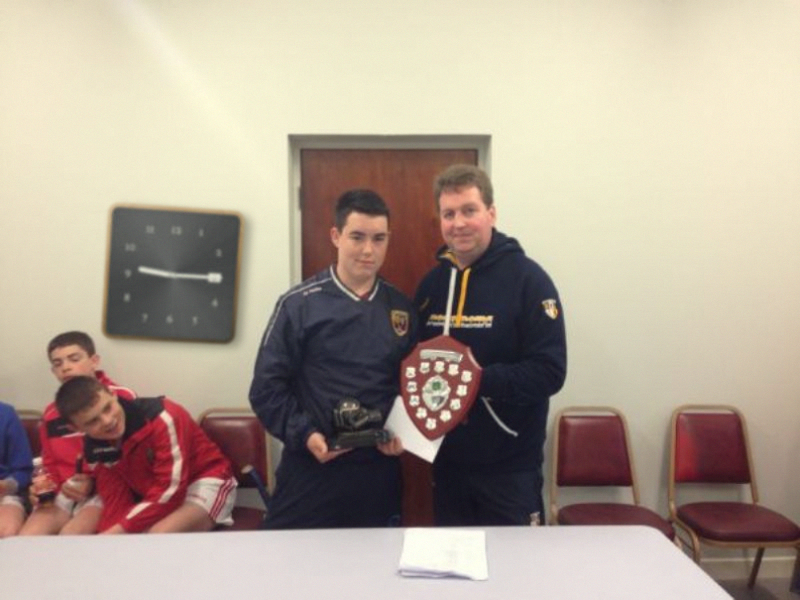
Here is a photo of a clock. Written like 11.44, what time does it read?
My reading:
9.15
